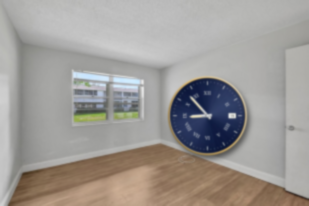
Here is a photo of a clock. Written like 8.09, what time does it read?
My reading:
8.53
